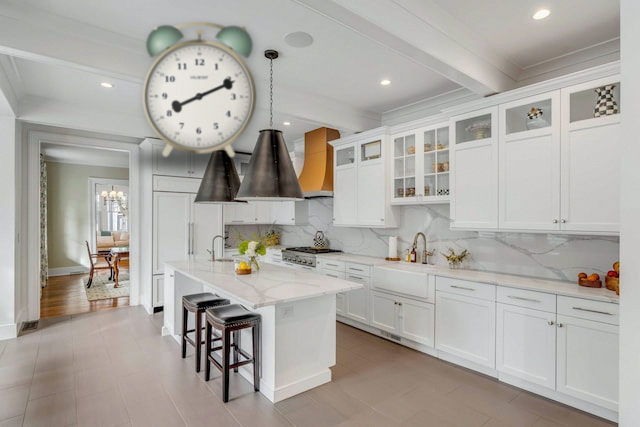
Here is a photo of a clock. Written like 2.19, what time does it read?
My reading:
8.11
